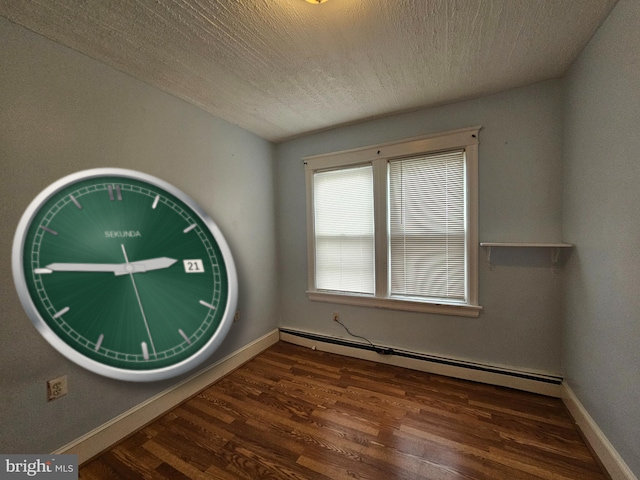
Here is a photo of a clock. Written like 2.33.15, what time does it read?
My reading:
2.45.29
